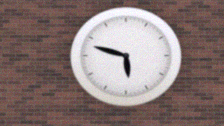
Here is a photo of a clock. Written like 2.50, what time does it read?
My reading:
5.48
